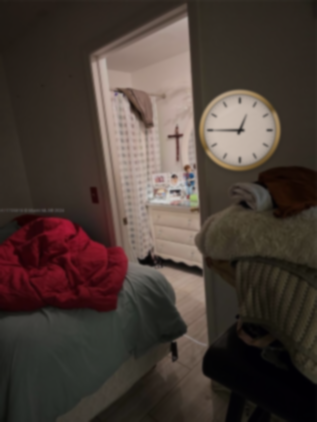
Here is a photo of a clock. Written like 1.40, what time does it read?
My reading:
12.45
